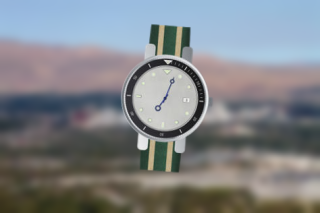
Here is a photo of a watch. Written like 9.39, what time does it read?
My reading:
7.03
